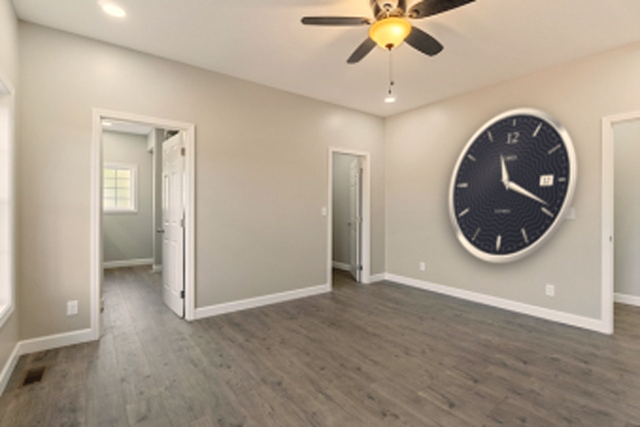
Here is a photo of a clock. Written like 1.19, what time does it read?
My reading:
11.19
